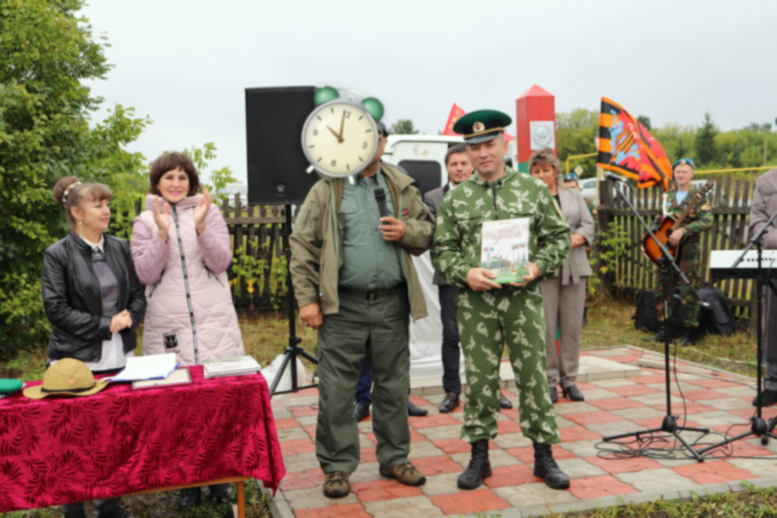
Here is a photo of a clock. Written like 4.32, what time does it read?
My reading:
9.59
